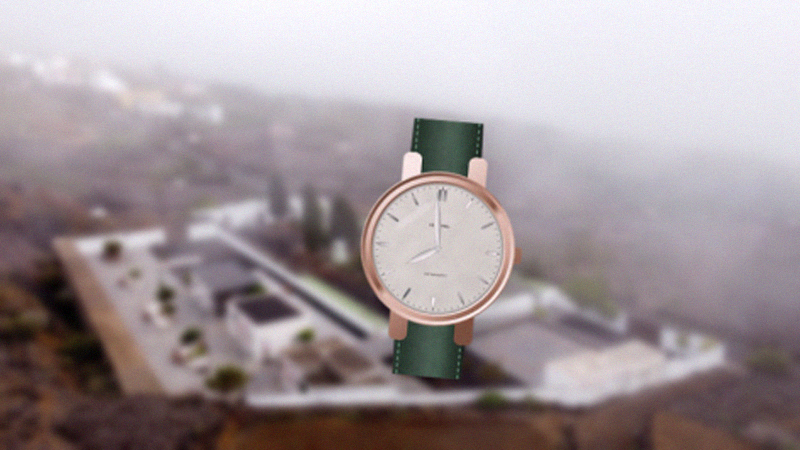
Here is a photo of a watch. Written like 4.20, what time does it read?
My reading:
7.59
